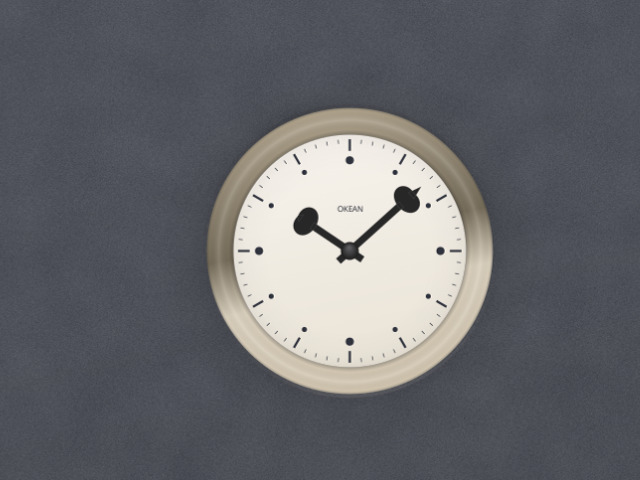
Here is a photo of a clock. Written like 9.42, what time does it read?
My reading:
10.08
